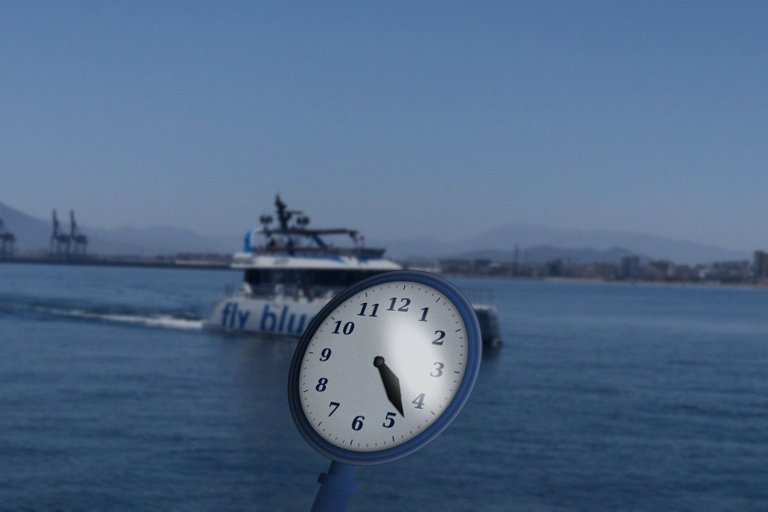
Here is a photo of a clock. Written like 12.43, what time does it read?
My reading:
4.23
